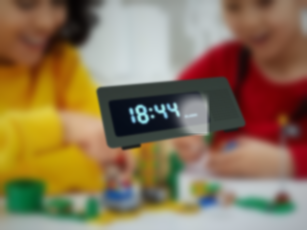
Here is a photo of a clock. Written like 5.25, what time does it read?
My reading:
18.44
